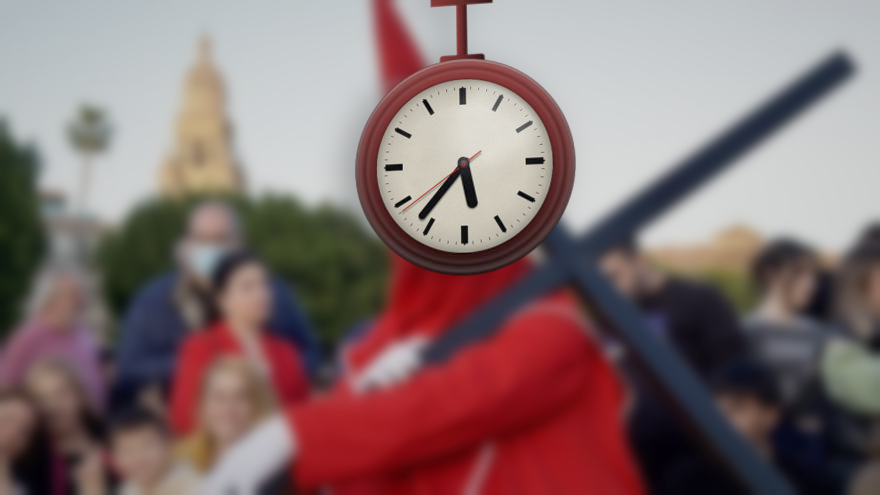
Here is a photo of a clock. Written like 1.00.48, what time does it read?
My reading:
5.36.39
